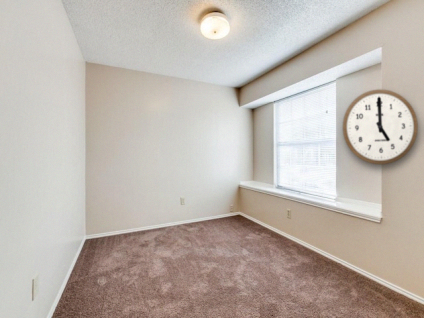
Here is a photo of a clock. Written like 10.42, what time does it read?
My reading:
5.00
